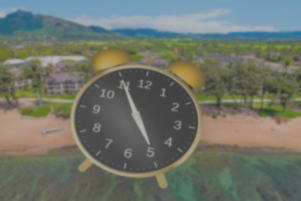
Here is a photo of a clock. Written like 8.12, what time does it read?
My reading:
4.55
